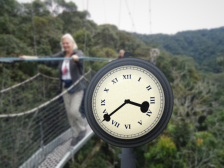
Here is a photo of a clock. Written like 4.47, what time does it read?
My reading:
3.39
